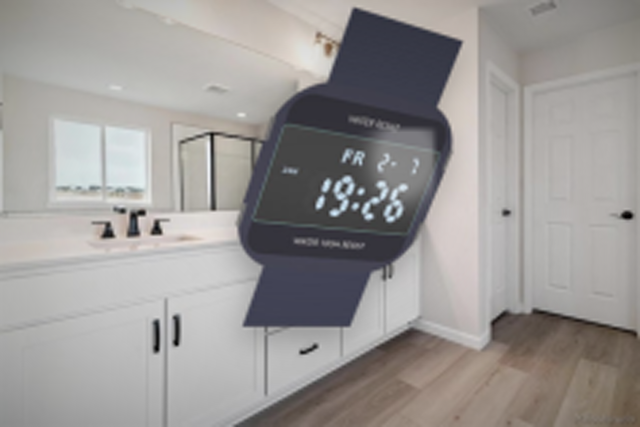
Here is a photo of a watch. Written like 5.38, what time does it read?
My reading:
19.26
